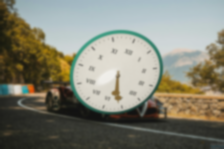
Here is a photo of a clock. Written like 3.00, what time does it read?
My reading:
5.26
